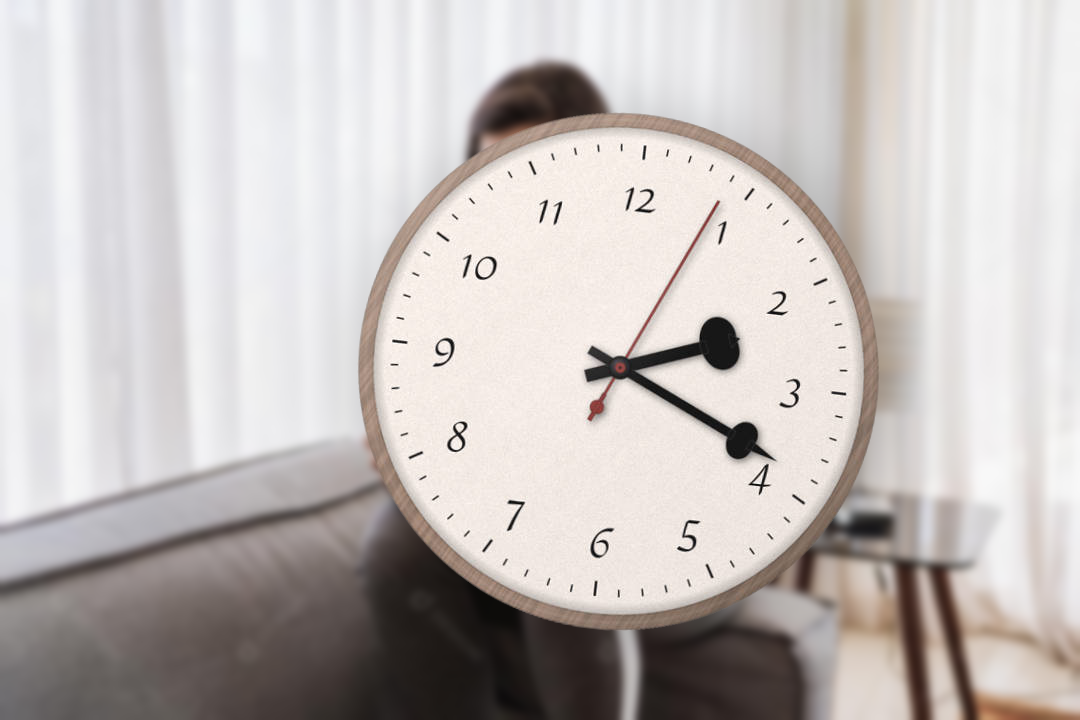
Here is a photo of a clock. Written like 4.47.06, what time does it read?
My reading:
2.19.04
